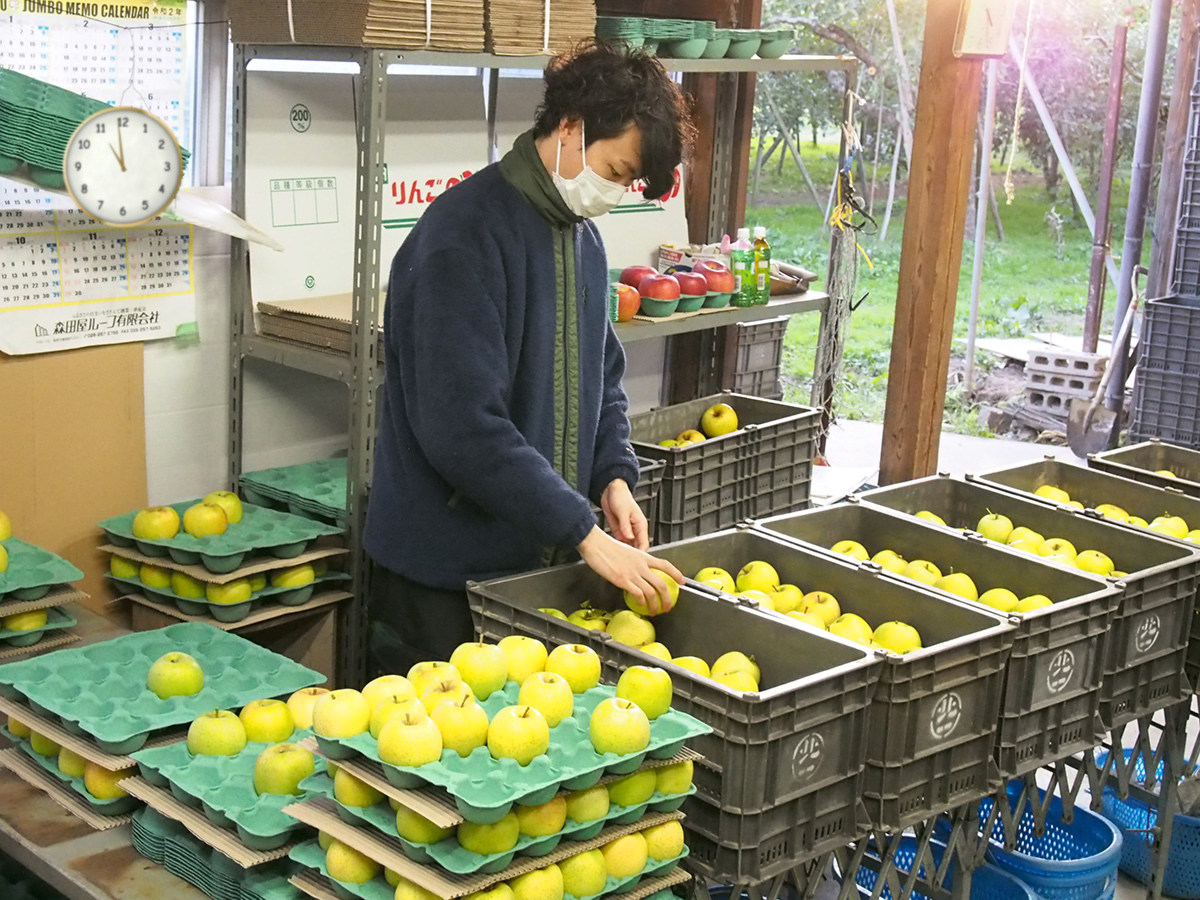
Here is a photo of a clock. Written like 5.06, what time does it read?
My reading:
10.59
